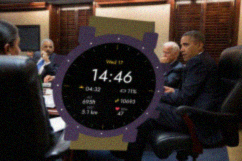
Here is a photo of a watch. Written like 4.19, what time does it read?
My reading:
14.46
